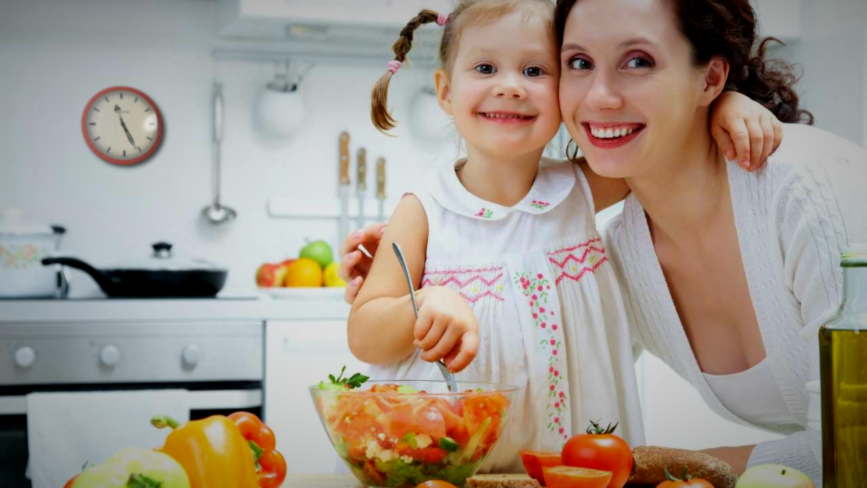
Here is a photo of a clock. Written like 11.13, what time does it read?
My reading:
11.26
